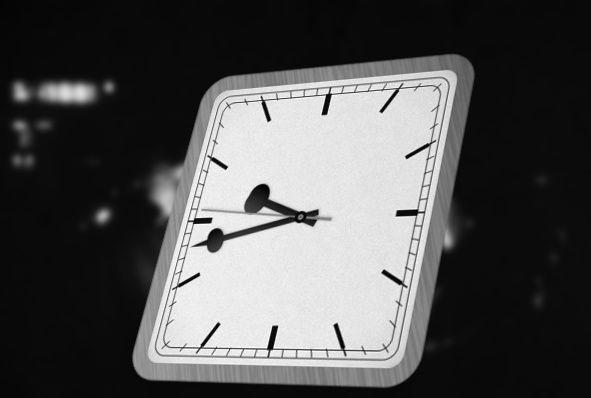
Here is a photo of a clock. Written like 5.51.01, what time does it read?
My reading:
9.42.46
